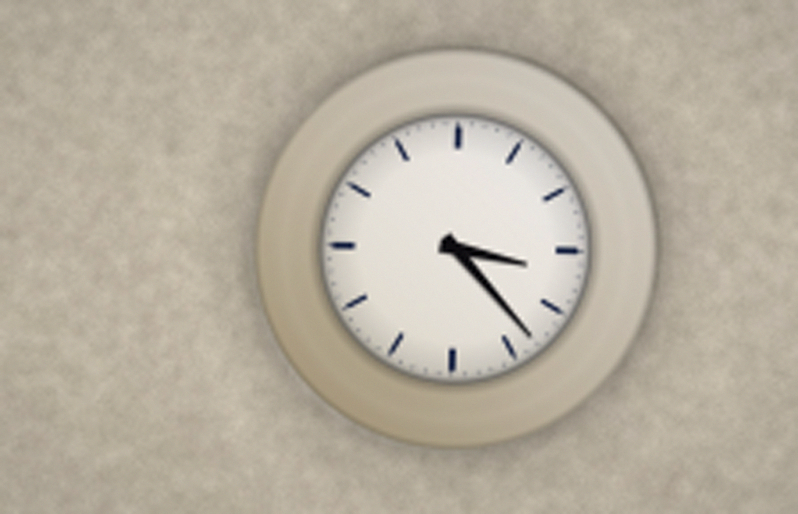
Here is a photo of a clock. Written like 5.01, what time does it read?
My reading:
3.23
